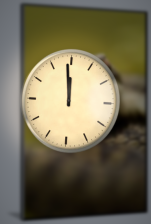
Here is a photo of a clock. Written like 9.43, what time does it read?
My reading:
11.59
